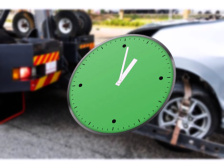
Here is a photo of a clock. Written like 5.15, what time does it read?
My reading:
1.01
